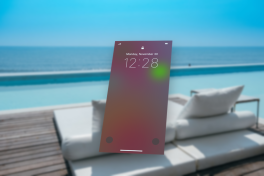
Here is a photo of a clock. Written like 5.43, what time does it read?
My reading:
12.28
